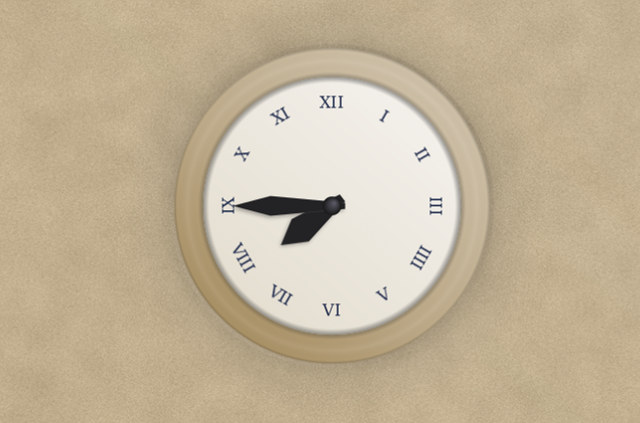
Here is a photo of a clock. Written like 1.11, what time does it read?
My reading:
7.45
